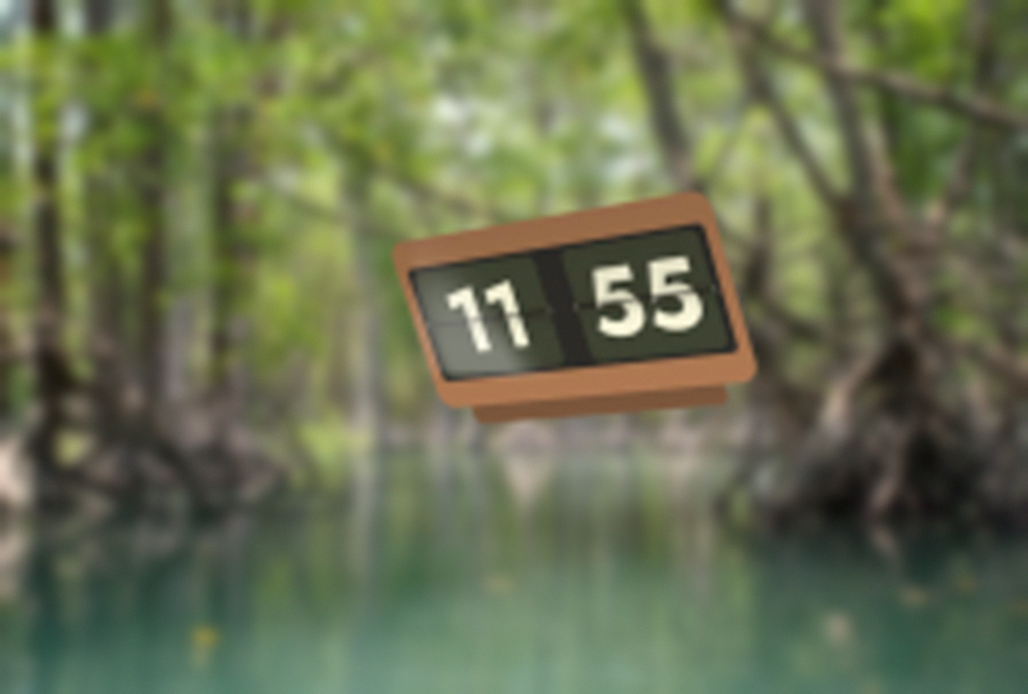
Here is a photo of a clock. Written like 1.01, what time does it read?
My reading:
11.55
